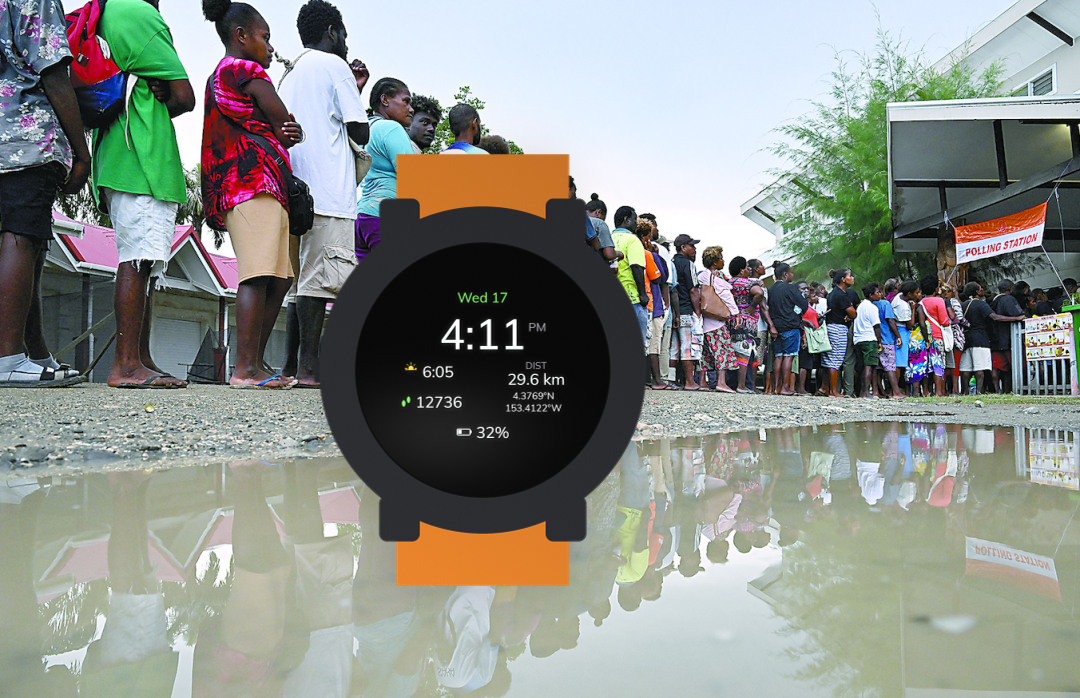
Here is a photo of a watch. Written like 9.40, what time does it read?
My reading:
4.11
